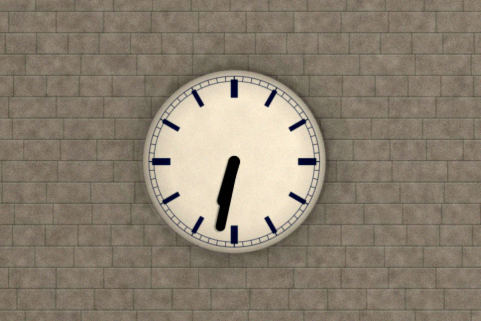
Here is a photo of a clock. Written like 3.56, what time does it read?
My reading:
6.32
